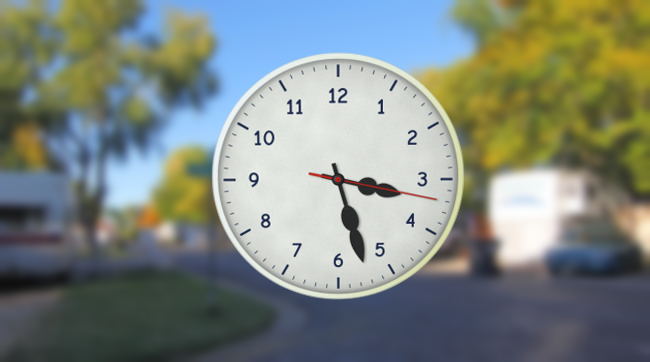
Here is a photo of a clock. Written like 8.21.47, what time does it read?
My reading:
3.27.17
